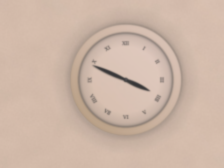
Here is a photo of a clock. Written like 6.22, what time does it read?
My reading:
3.49
